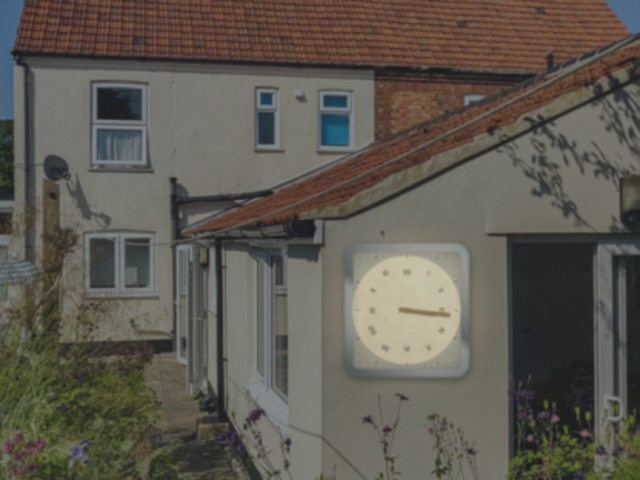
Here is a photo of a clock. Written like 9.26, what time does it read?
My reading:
3.16
